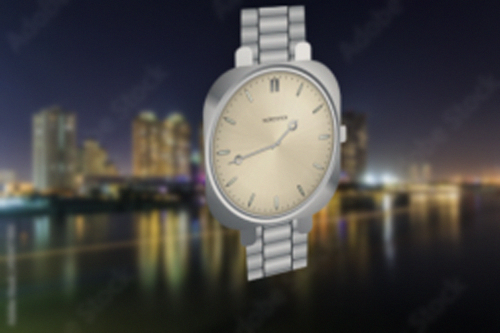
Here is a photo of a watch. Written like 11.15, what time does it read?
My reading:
1.43
